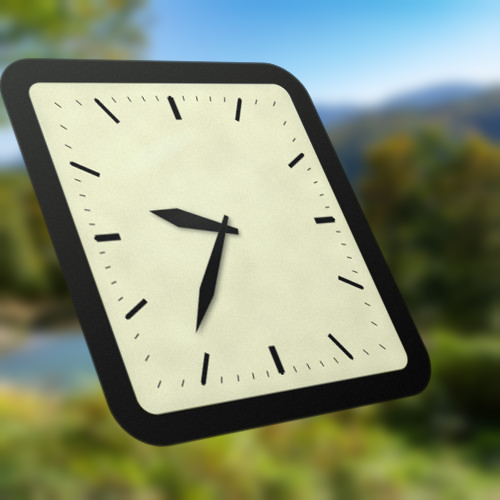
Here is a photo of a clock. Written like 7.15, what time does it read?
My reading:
9.36
